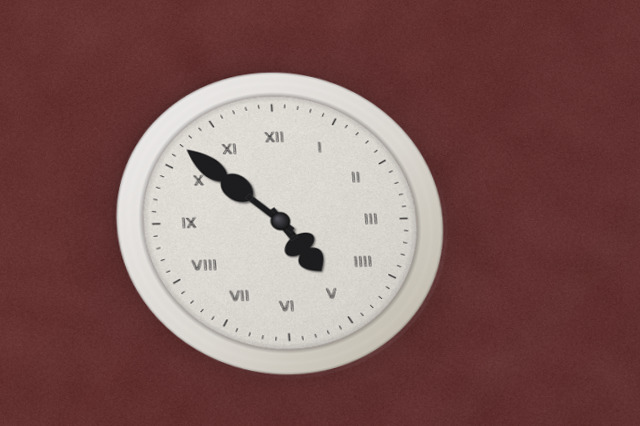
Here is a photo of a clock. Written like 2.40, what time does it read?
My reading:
4.52
